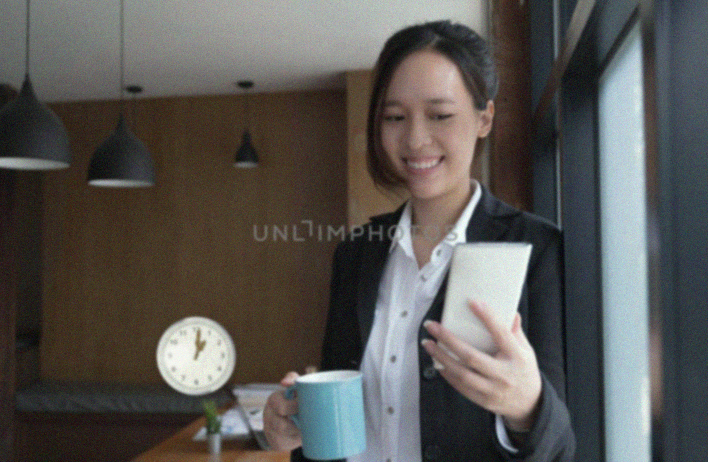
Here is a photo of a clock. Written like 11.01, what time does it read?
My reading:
1.01
